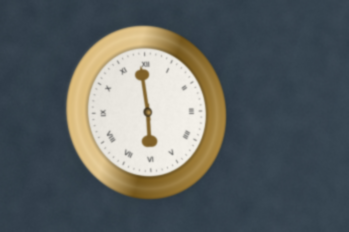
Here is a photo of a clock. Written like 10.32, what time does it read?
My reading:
5.59
